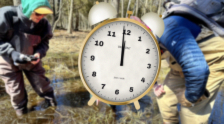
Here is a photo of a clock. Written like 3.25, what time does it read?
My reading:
11.59
